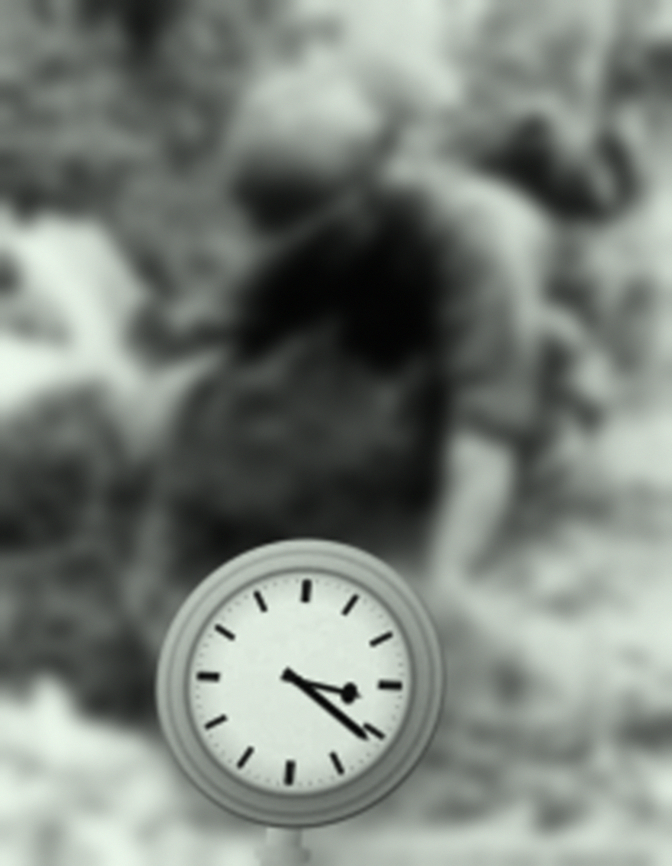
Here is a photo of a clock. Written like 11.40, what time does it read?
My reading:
3.21
